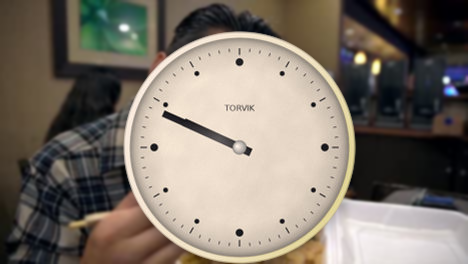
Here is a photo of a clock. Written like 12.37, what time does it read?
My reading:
9.49
